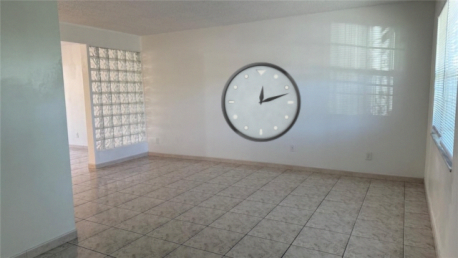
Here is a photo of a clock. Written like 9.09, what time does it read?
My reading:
12.12
